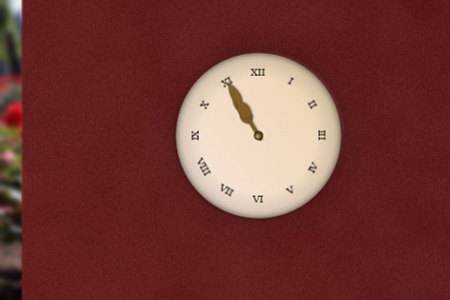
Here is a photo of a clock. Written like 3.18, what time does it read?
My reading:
10.55
